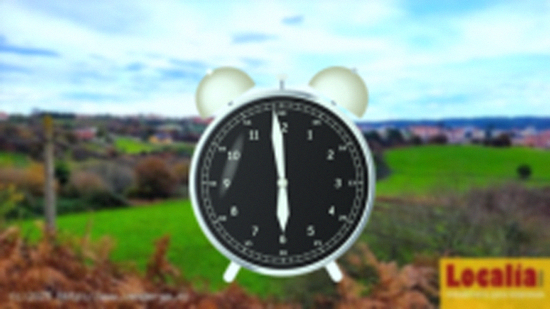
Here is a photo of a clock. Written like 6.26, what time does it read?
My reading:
5.59
